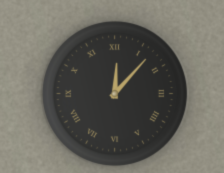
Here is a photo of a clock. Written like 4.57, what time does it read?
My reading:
12.07
